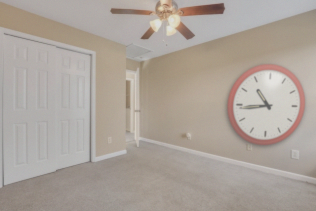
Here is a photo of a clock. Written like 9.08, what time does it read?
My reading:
10.44
